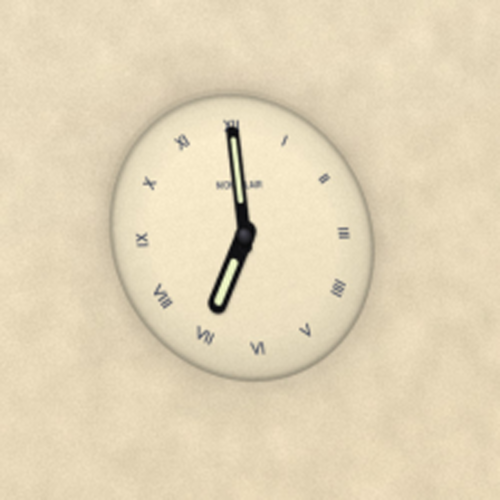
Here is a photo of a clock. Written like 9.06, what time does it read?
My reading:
7.00
